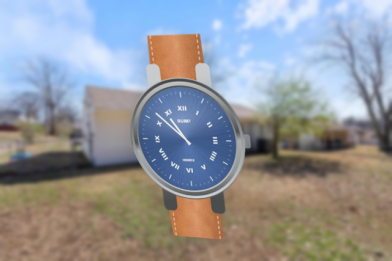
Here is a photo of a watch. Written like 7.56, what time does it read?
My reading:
10.52
